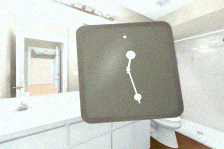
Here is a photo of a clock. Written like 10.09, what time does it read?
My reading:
12.28
